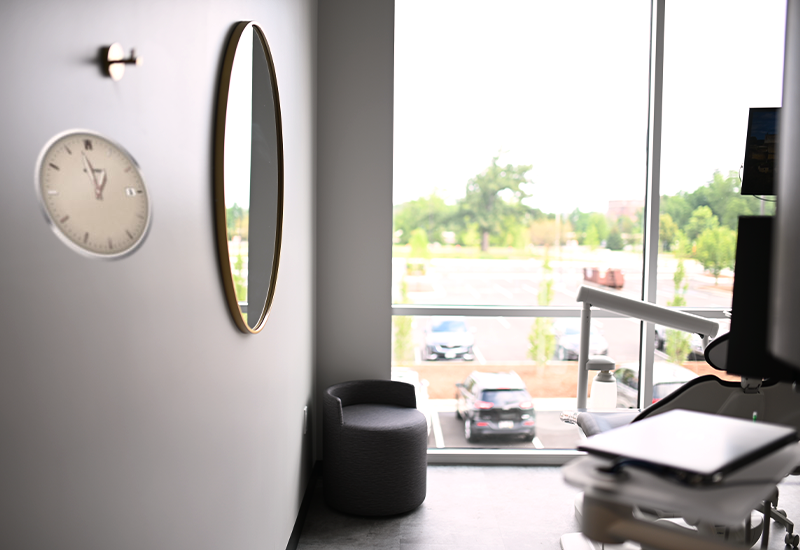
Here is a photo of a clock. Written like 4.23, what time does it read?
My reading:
12.58
